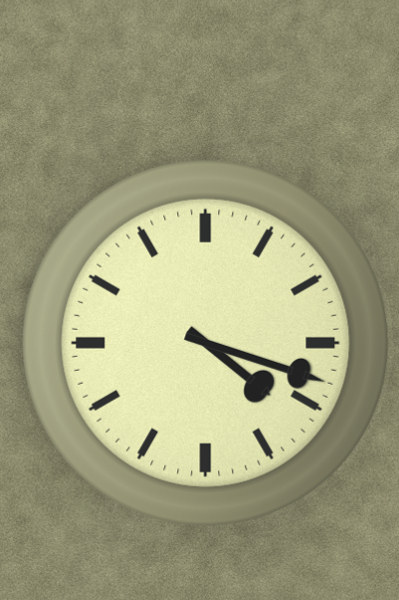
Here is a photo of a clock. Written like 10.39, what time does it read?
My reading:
4.18
